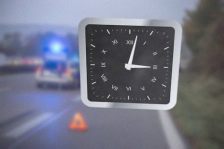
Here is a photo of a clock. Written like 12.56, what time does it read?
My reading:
3.02
